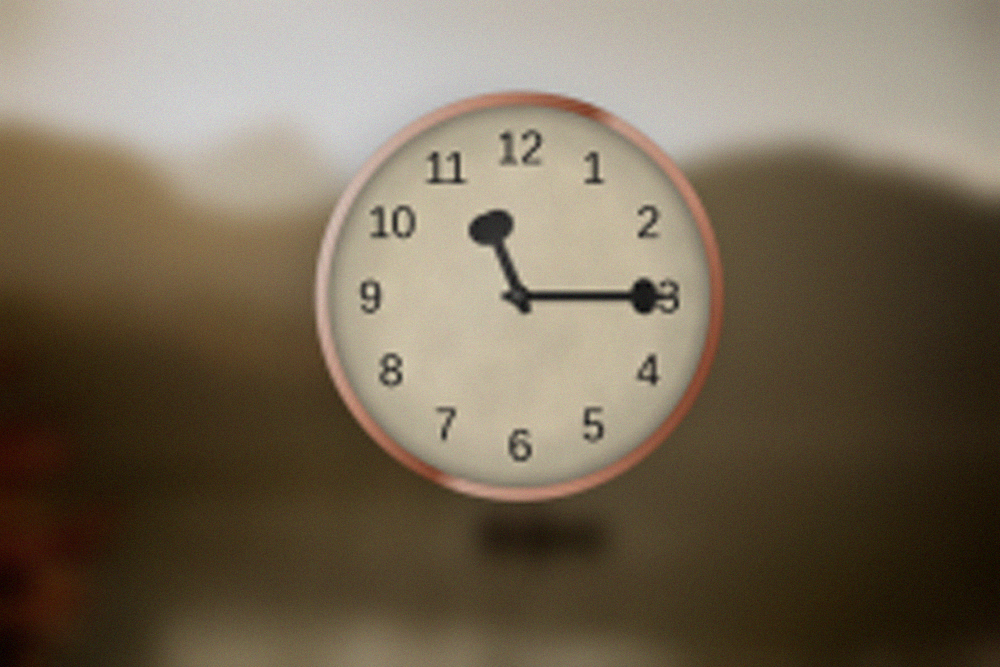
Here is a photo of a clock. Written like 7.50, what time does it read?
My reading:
11.15
